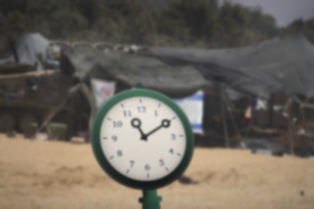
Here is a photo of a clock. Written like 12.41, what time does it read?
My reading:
11.10
